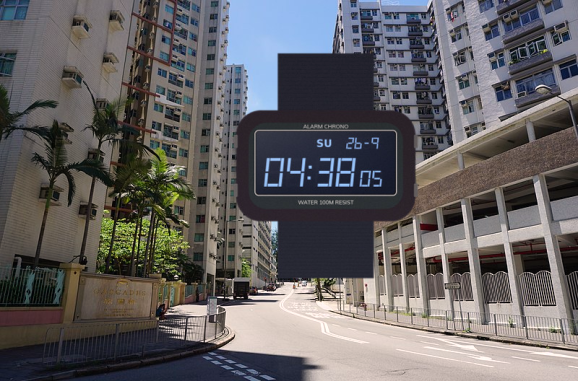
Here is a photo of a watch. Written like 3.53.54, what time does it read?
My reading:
4.38.05
